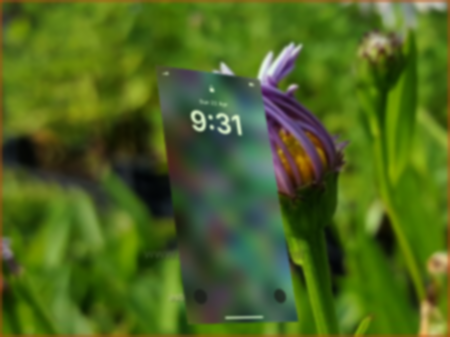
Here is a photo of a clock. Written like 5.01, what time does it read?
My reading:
9.31
